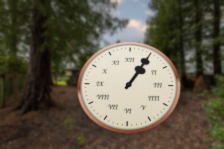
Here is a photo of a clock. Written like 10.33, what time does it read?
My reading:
1.05
